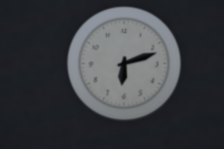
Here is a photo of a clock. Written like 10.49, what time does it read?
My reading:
6.12
